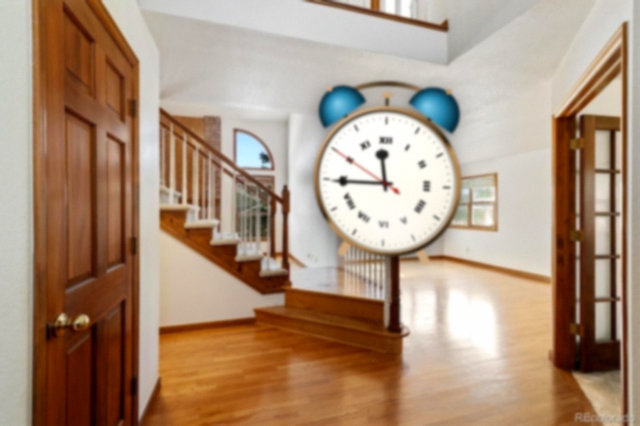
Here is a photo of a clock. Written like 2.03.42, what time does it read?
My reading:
11.44.50
